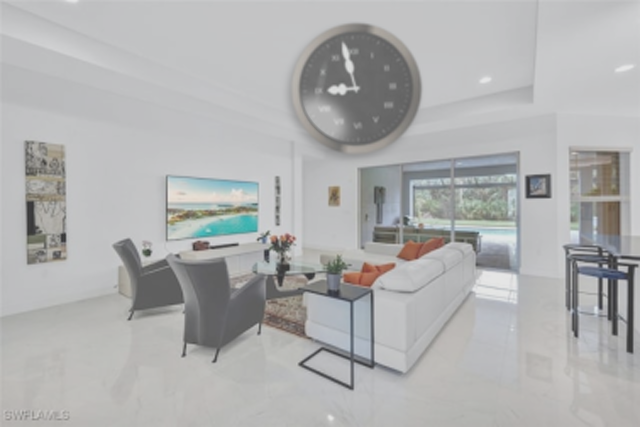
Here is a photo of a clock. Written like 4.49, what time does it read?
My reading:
8.58
